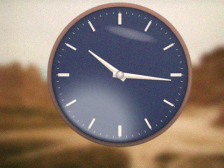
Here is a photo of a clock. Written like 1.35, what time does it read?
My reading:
10.16
